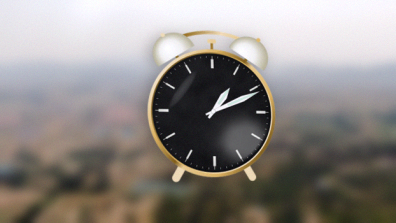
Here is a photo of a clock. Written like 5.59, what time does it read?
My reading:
1.11
